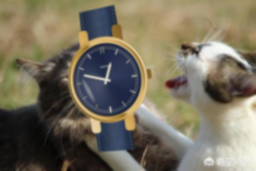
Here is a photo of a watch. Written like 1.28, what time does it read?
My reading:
12.48
